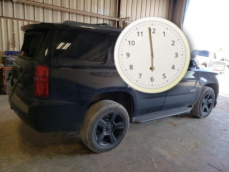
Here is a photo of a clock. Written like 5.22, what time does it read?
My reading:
5.59
